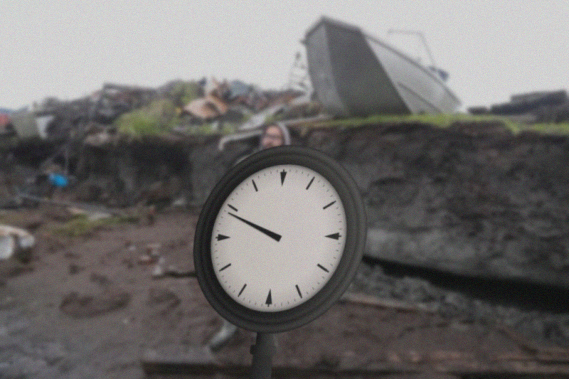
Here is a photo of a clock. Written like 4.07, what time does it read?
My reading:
9.49
